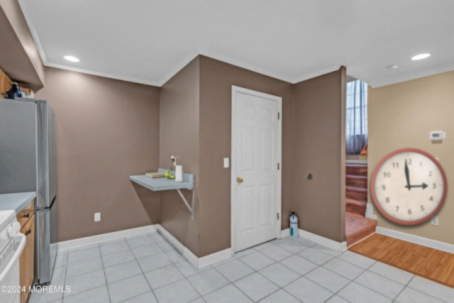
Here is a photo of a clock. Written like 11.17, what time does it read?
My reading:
2.59
